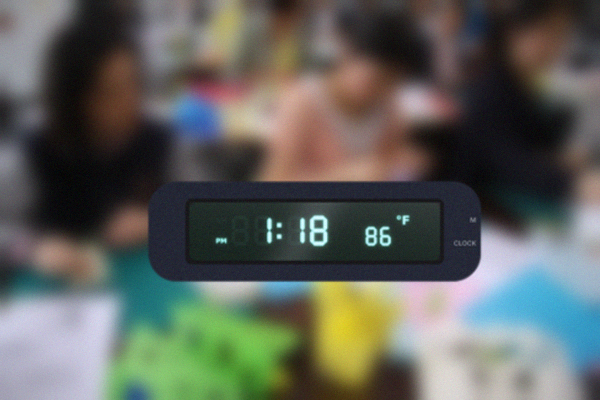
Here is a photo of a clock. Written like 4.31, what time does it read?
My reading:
1.18
